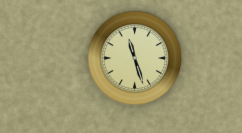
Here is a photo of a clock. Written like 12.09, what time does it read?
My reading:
11.27
